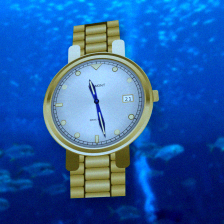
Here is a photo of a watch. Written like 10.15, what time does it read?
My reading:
11.28
